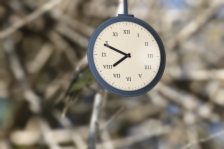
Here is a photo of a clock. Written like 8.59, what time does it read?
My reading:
7.49
